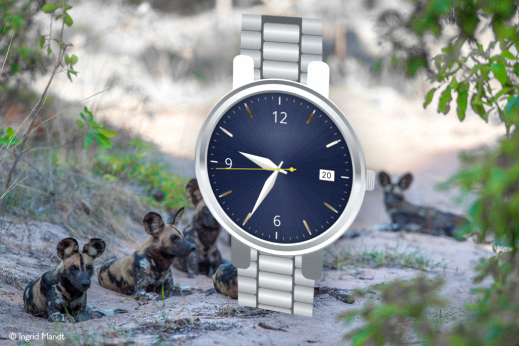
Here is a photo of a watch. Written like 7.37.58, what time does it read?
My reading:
9.34.44
